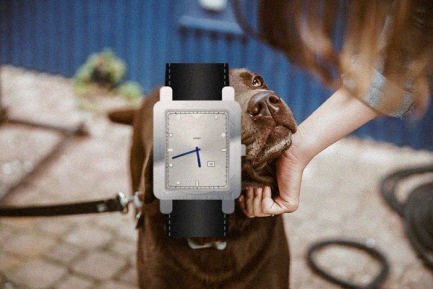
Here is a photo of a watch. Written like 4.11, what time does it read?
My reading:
5.42
